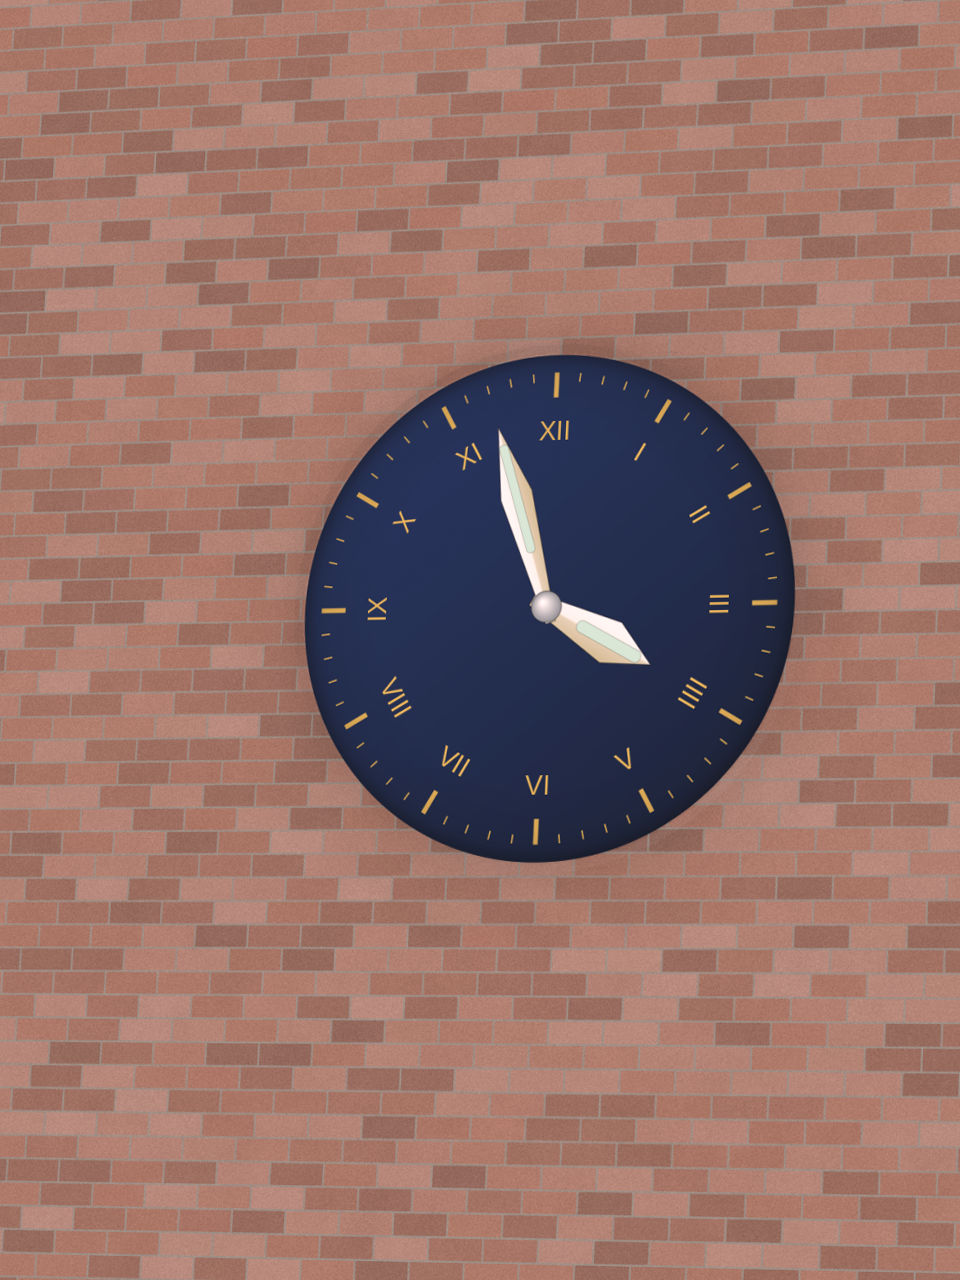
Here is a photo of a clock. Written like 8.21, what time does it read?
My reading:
3.57
